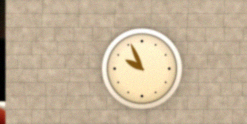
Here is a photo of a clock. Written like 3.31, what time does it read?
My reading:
9.56
